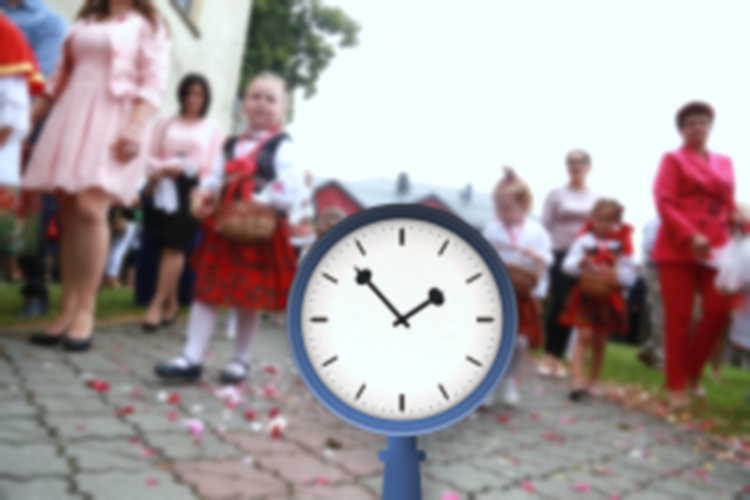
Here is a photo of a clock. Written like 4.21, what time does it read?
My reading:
1.53
